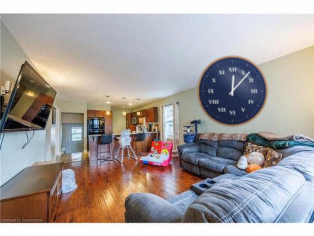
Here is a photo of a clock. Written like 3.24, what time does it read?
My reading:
12.07
